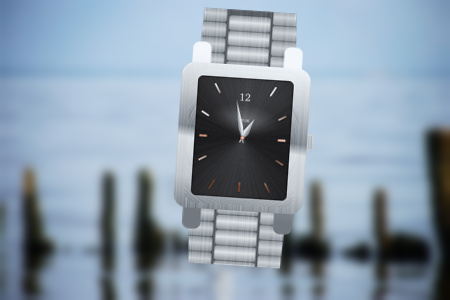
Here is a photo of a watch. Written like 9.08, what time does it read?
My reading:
12.58
